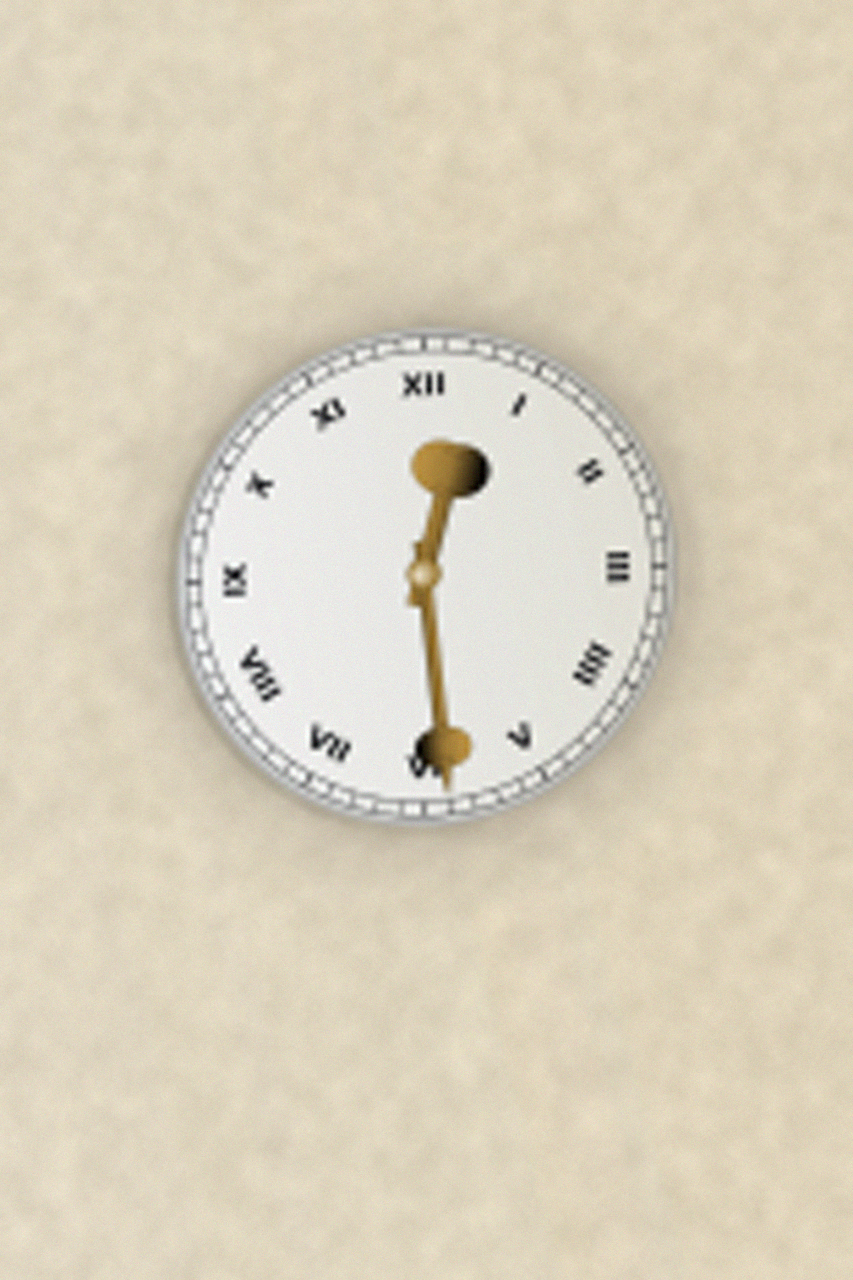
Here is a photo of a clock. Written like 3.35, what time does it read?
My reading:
12.29
